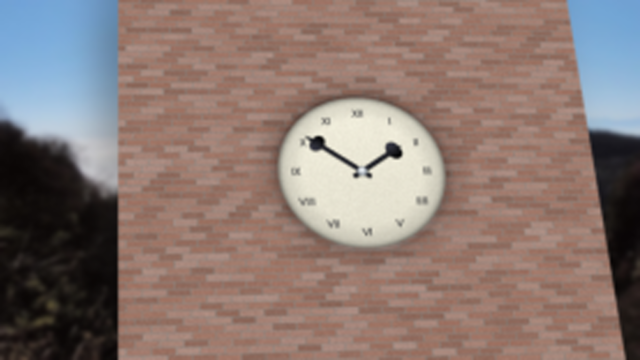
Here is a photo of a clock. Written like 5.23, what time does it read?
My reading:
1.51
